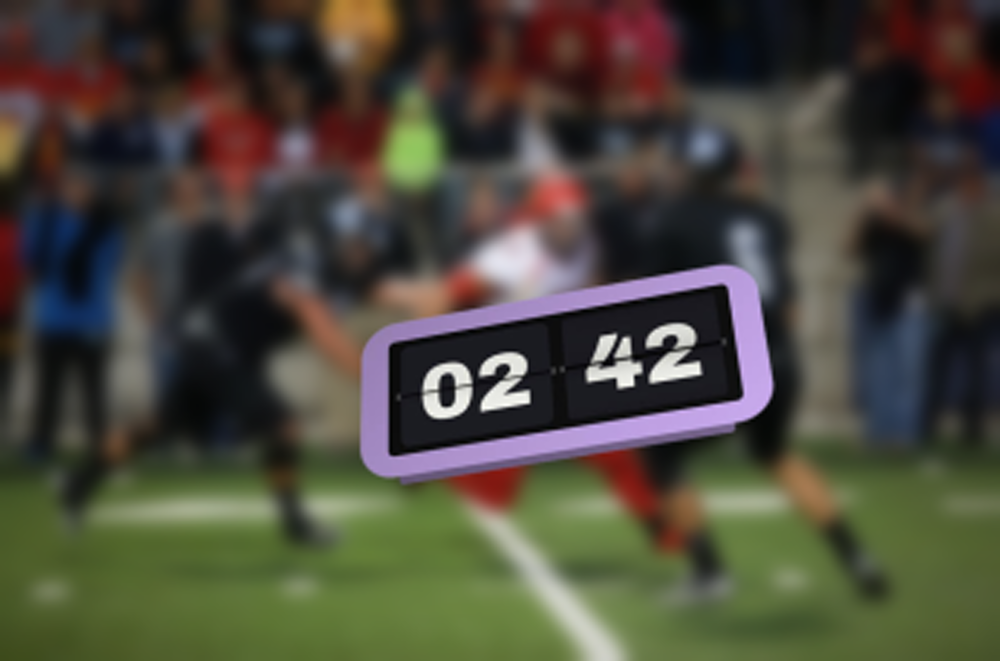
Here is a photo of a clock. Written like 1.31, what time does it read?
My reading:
2.42
